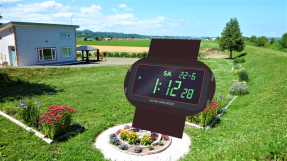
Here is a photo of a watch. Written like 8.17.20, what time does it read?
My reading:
1.12.28
